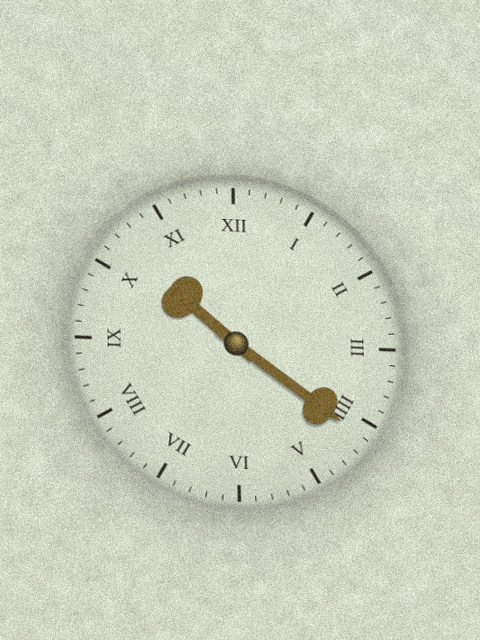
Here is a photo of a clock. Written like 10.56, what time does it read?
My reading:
10.21
